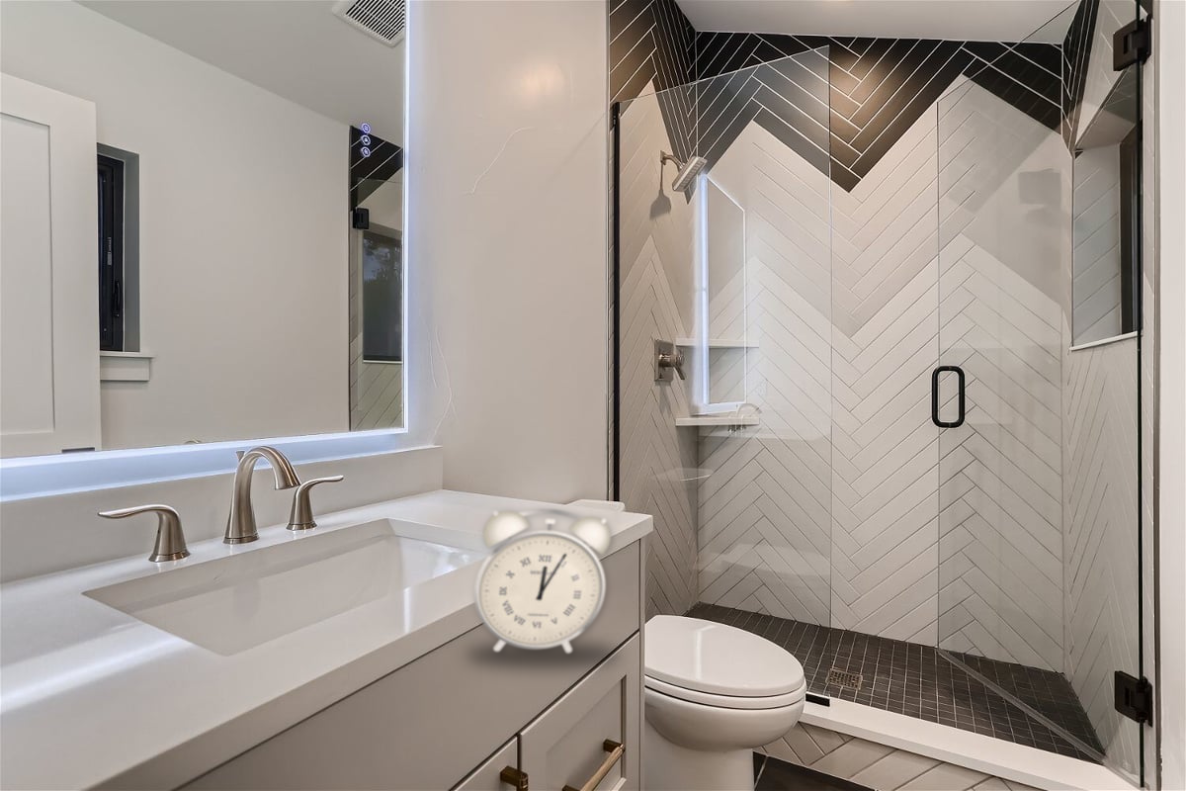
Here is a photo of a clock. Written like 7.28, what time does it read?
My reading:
12.04
